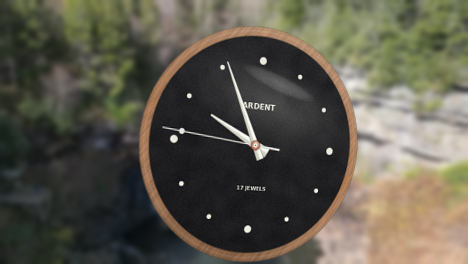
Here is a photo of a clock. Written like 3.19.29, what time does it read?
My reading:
9.55.46
